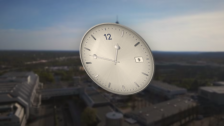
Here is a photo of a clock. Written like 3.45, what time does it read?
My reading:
12.48
